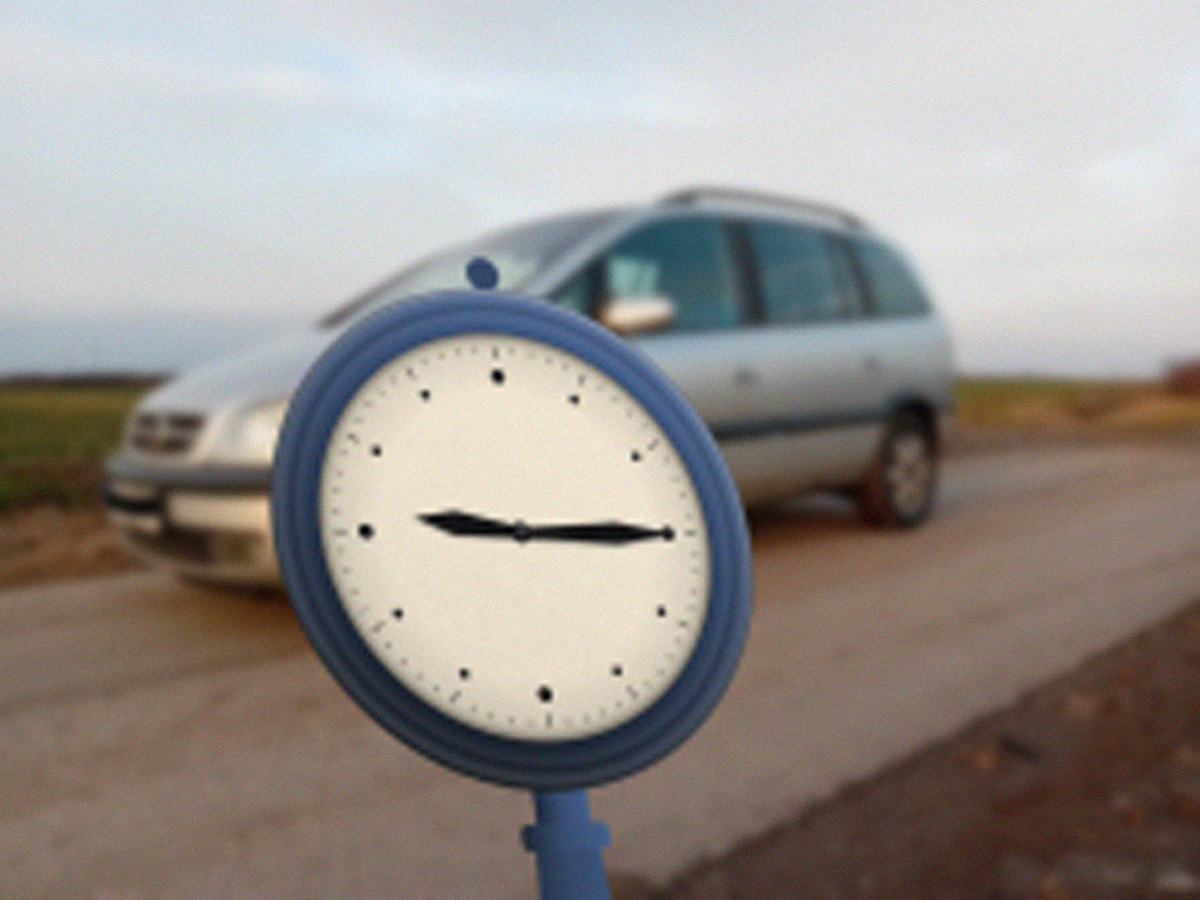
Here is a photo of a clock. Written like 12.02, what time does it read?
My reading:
9.15
